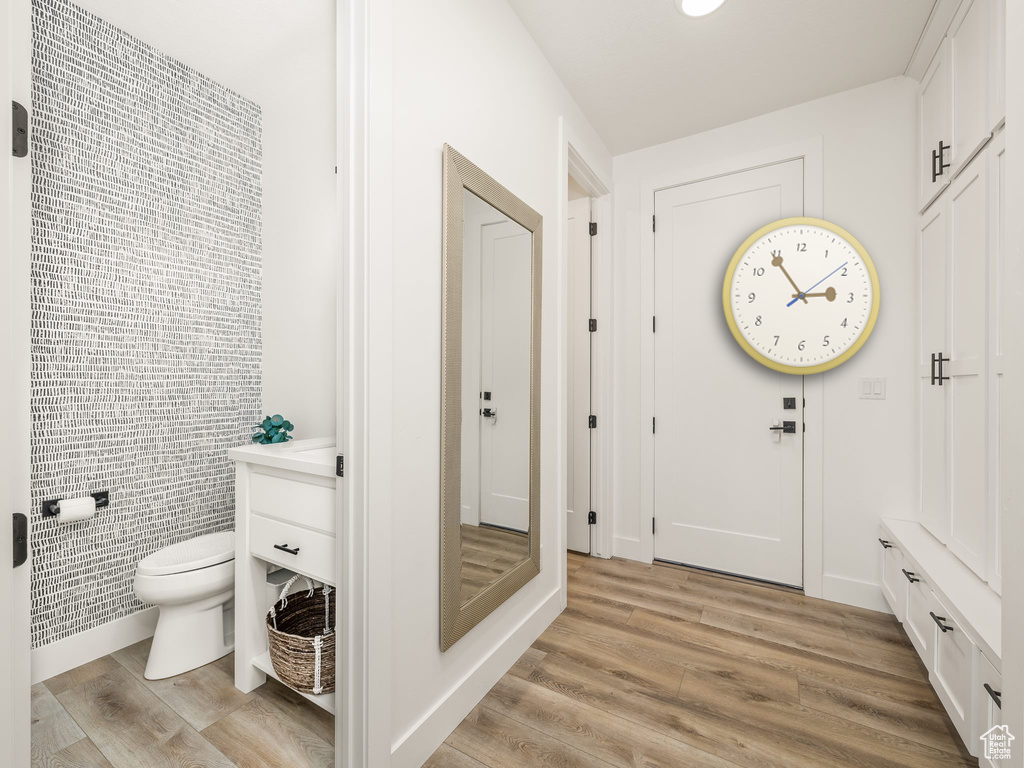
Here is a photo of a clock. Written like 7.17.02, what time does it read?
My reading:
2.54.09
